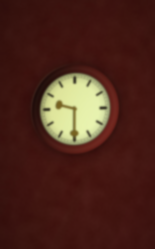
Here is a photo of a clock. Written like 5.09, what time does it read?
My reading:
9.30
